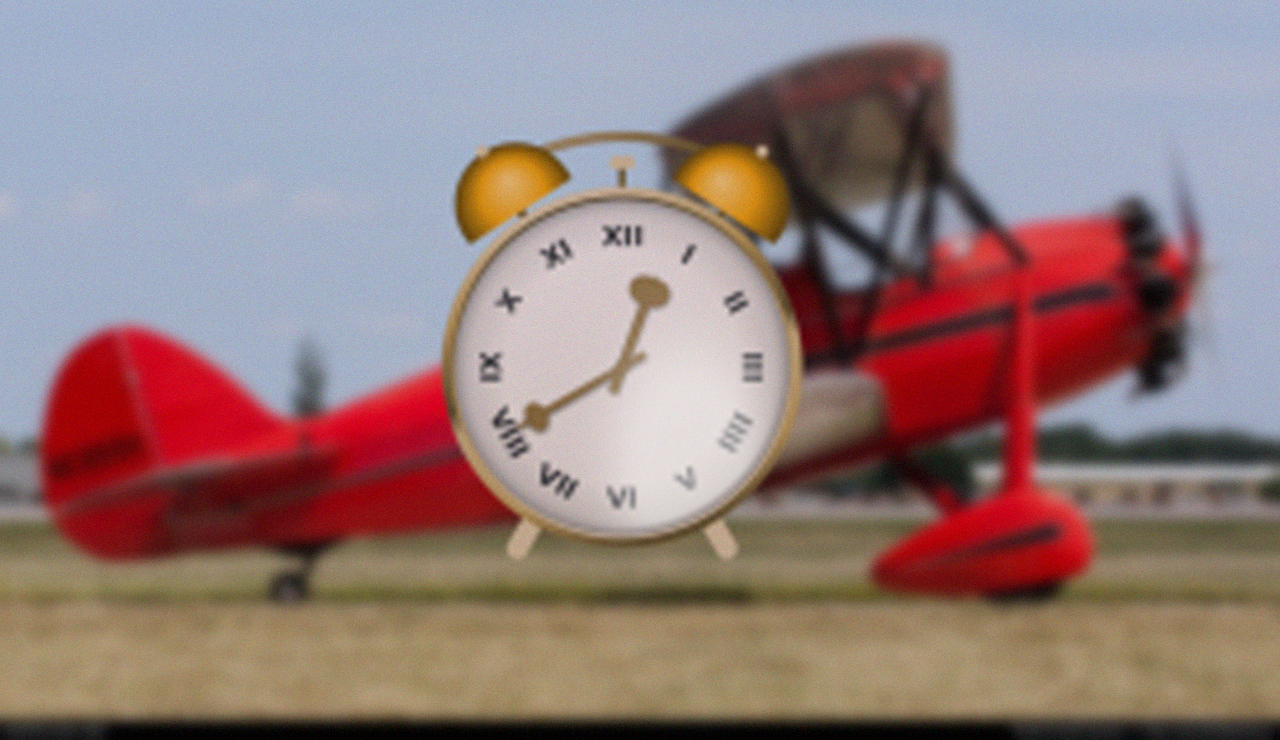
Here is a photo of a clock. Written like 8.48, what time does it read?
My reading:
12.40
